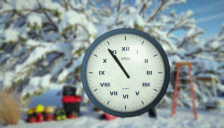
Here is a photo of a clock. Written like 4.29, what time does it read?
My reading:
10.54
